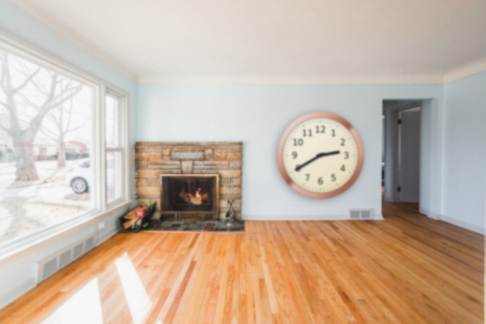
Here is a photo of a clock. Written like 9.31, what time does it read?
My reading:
2.40
